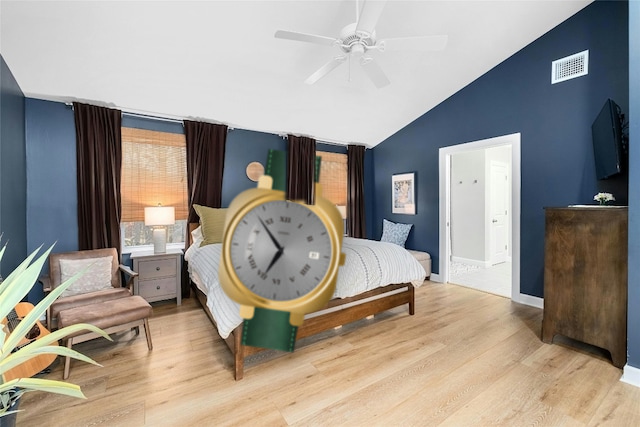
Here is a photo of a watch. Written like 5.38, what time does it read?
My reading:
6.53
